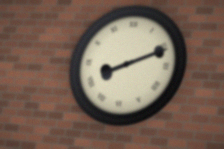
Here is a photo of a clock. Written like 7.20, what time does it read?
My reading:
8.11
